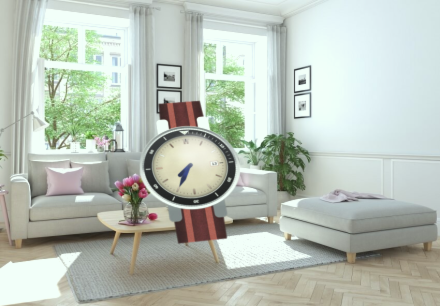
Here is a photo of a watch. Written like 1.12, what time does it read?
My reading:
7.35
